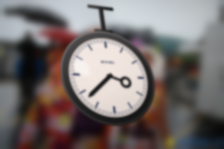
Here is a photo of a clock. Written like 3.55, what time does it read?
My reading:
3.38
